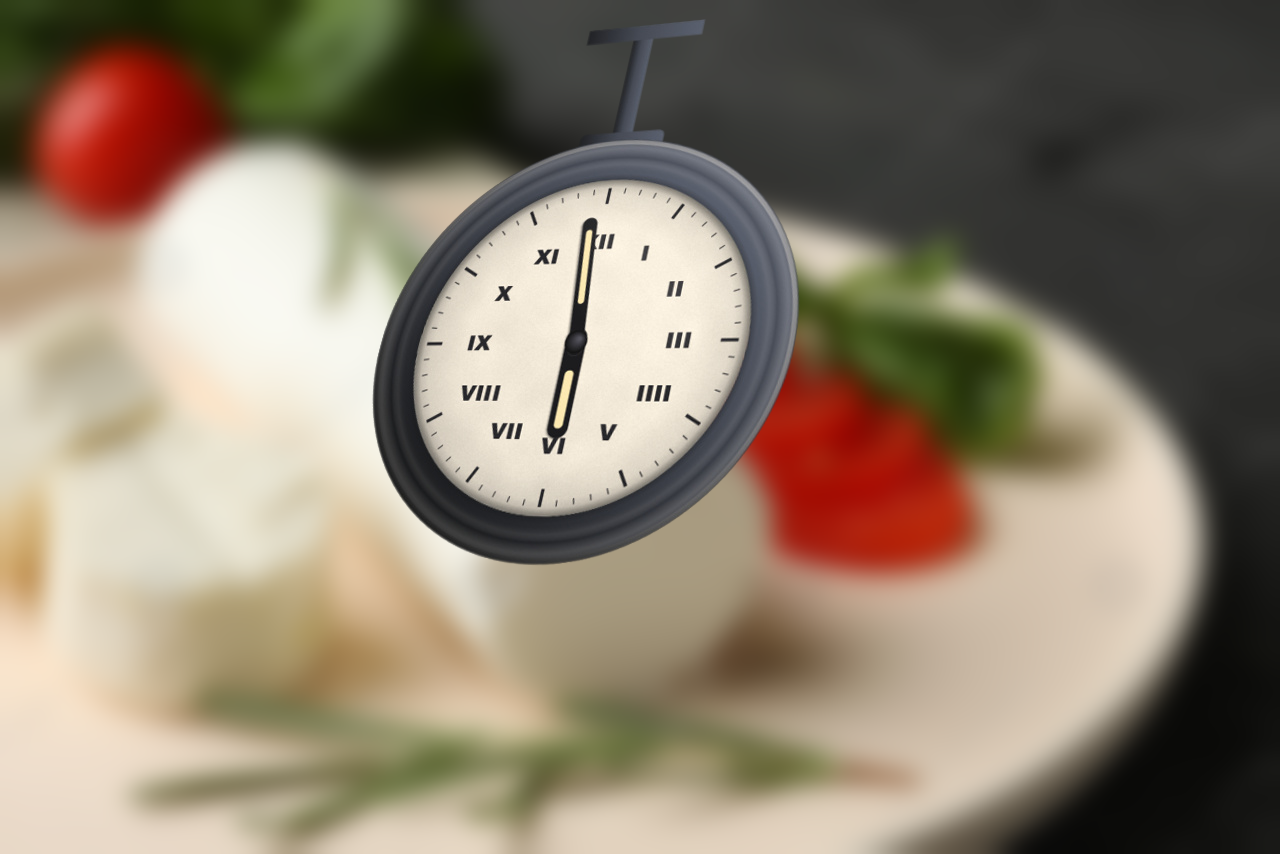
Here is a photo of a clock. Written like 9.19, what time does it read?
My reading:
5.59
